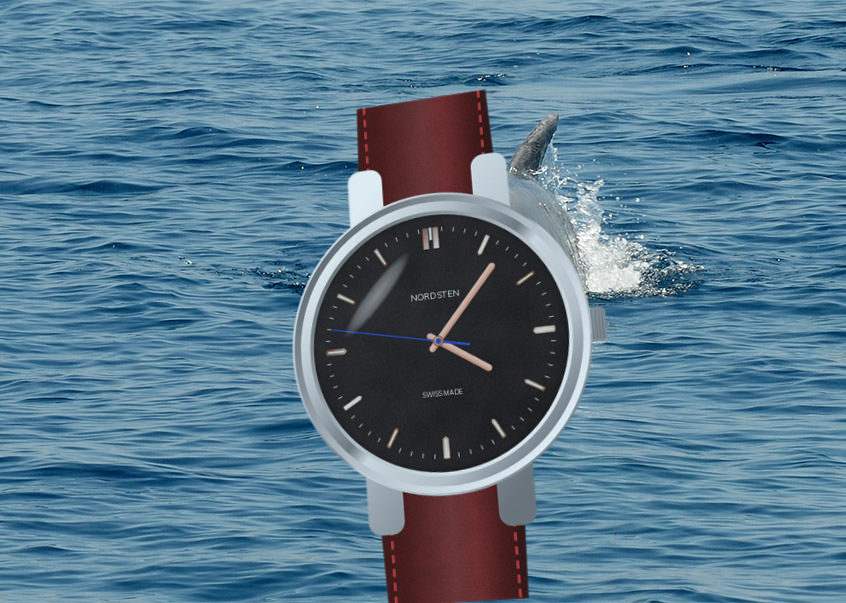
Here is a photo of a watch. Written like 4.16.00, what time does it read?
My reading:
4.06.47
